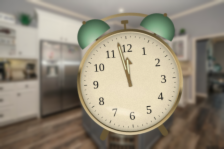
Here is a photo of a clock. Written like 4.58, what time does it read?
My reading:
11.58
